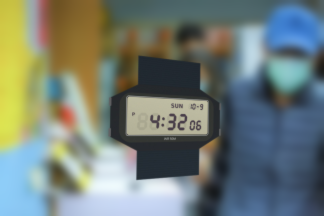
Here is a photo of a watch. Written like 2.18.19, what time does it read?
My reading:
4.32.06
